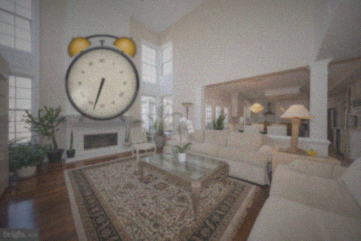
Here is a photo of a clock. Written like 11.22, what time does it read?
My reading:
6.33
